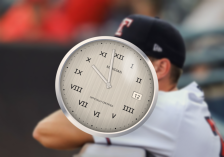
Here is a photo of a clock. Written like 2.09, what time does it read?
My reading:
9.58
